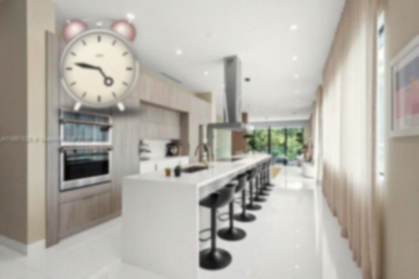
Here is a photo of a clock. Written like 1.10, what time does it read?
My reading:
4.47
